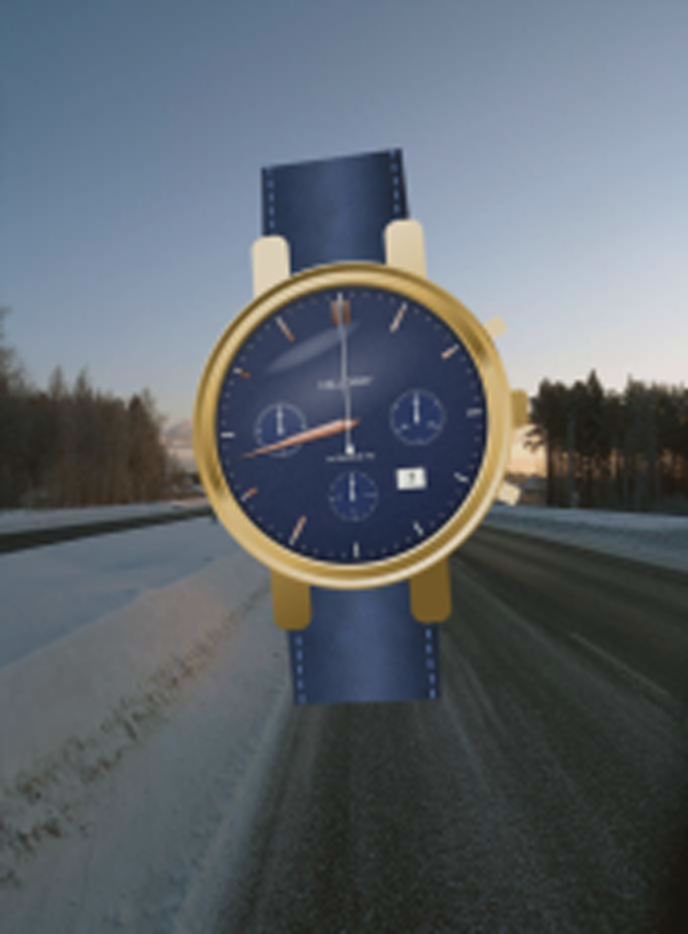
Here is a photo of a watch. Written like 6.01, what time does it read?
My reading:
8.43
